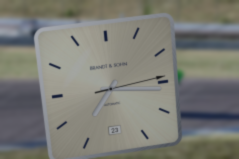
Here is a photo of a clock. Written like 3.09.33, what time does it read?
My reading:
7.16.14
